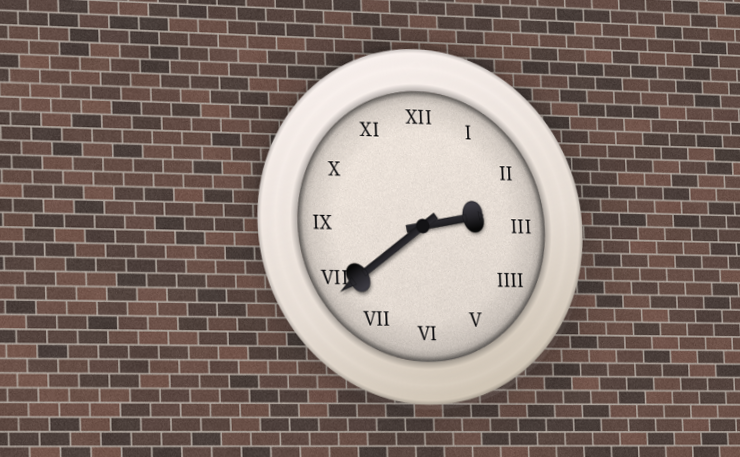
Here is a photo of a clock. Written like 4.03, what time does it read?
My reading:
2.39
